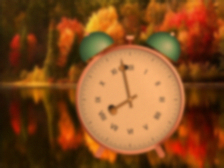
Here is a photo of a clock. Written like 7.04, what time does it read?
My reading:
7.58
